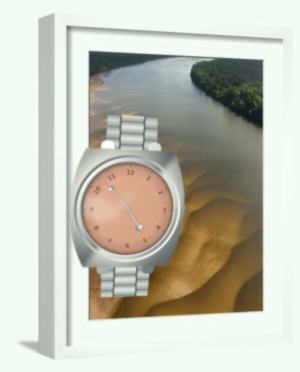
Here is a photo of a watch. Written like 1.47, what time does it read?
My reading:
4.53
